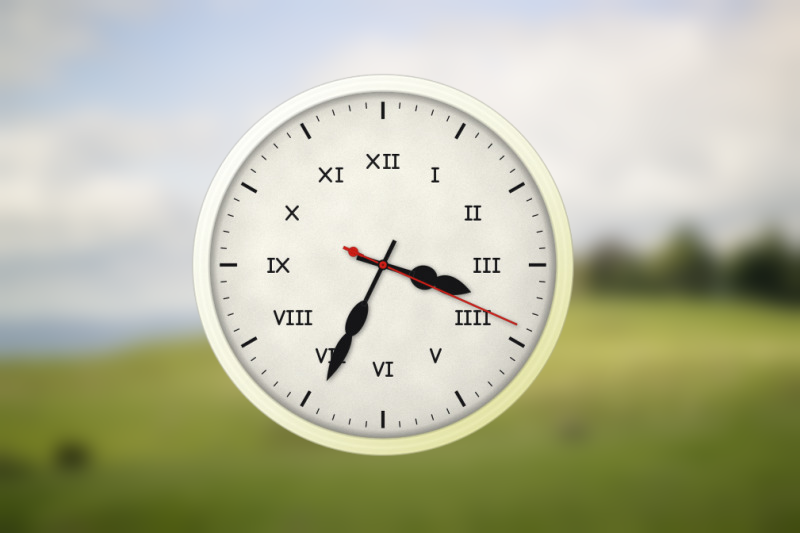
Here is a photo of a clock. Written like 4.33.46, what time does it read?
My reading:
3.34.19
